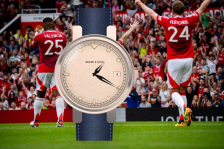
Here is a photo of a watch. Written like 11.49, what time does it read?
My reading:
1.20
